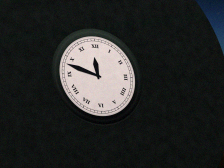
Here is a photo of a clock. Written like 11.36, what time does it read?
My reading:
11.48
